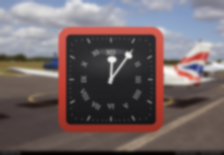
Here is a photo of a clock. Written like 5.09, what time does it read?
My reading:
12.06
